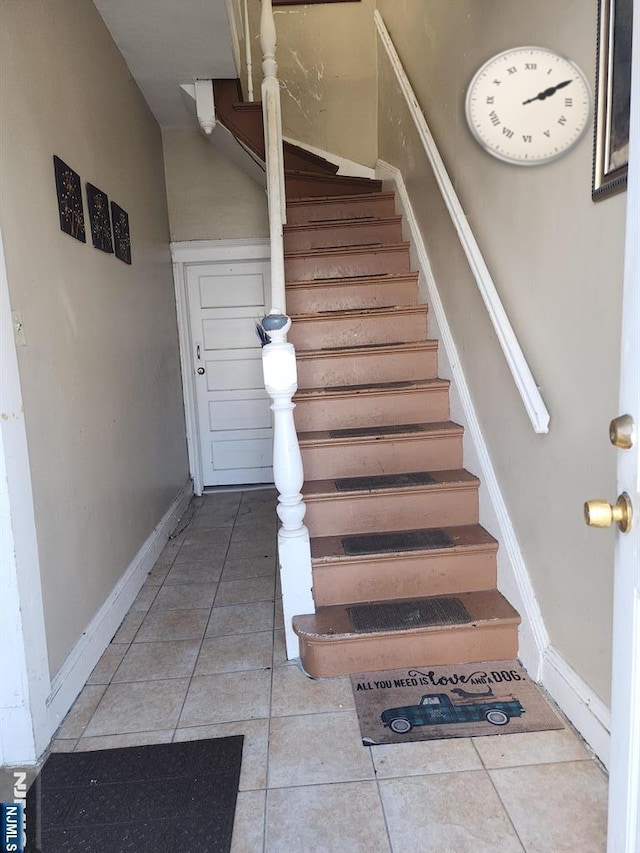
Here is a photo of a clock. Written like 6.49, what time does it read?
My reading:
2.10
